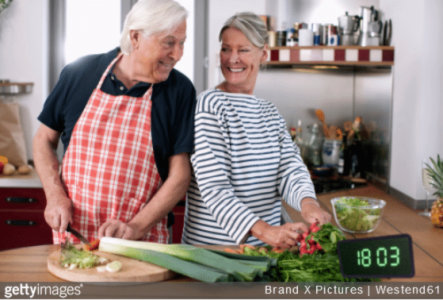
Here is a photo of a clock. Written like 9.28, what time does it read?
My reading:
18.03
